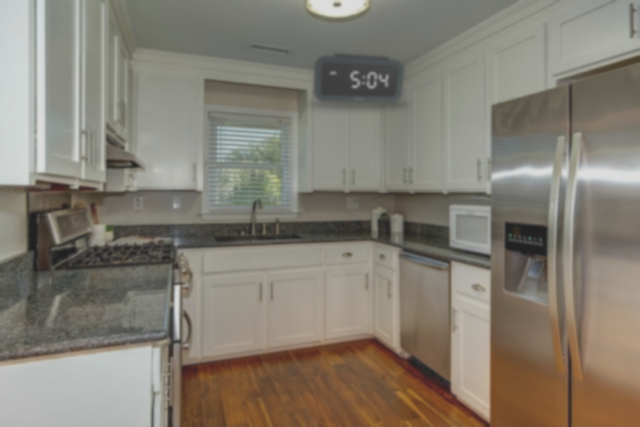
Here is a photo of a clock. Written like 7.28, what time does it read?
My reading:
5.04
